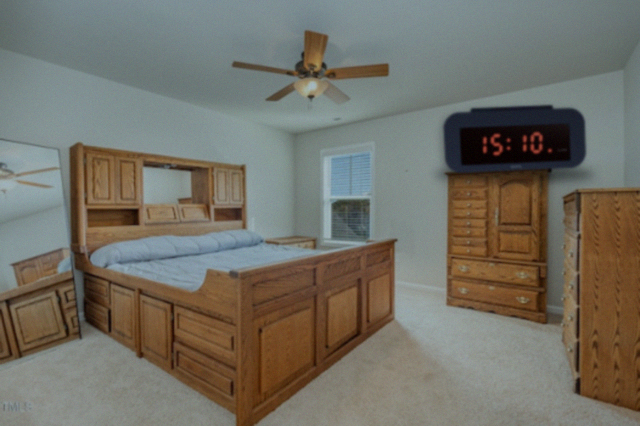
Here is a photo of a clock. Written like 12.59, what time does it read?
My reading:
15.10
